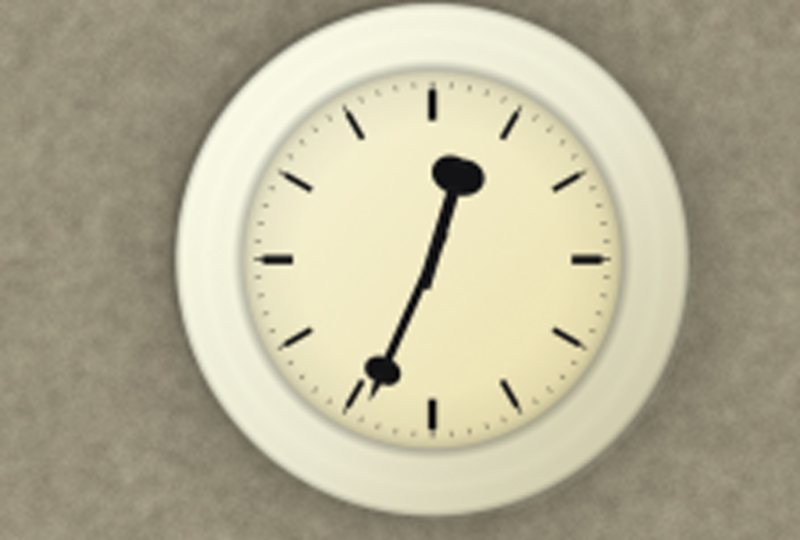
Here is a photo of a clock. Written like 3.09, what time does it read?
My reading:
12.34
